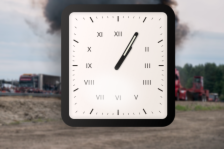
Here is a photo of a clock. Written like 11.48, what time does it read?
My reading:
1.05
